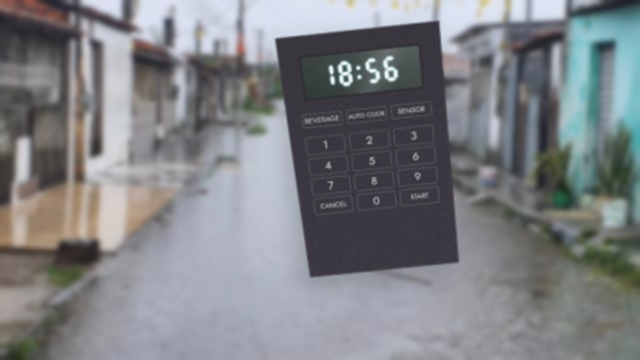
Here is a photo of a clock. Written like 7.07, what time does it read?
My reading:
18.56
